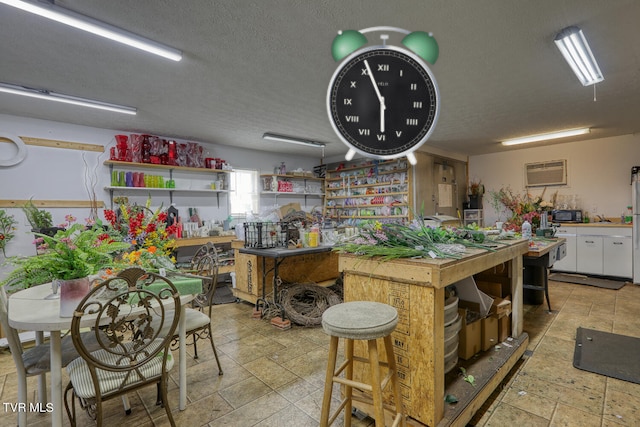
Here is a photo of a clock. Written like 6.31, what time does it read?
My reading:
5.56
